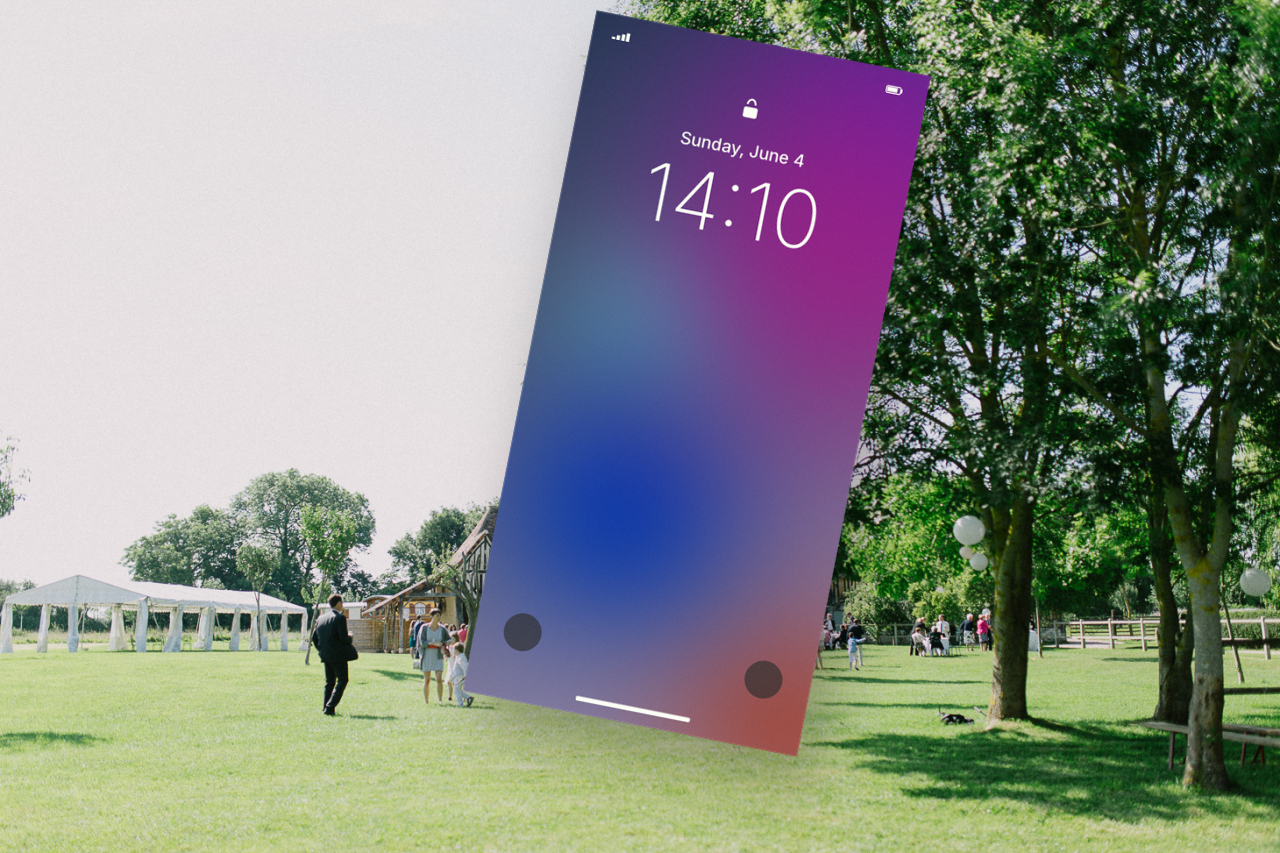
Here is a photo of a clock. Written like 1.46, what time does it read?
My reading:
14.10
